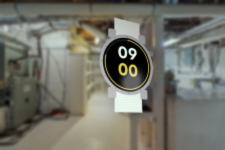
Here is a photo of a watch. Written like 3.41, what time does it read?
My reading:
9.00
